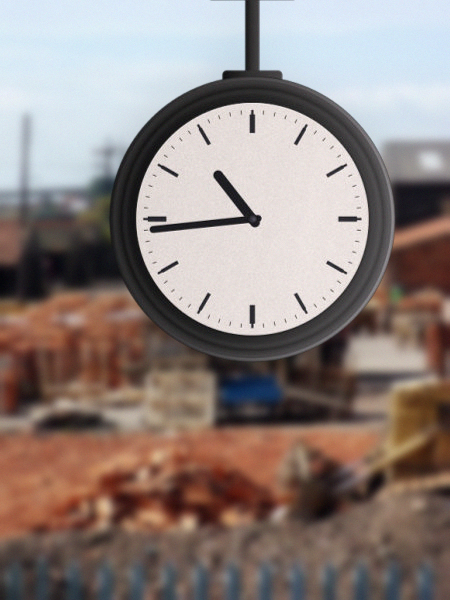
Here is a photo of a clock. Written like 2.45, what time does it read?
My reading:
10.44
